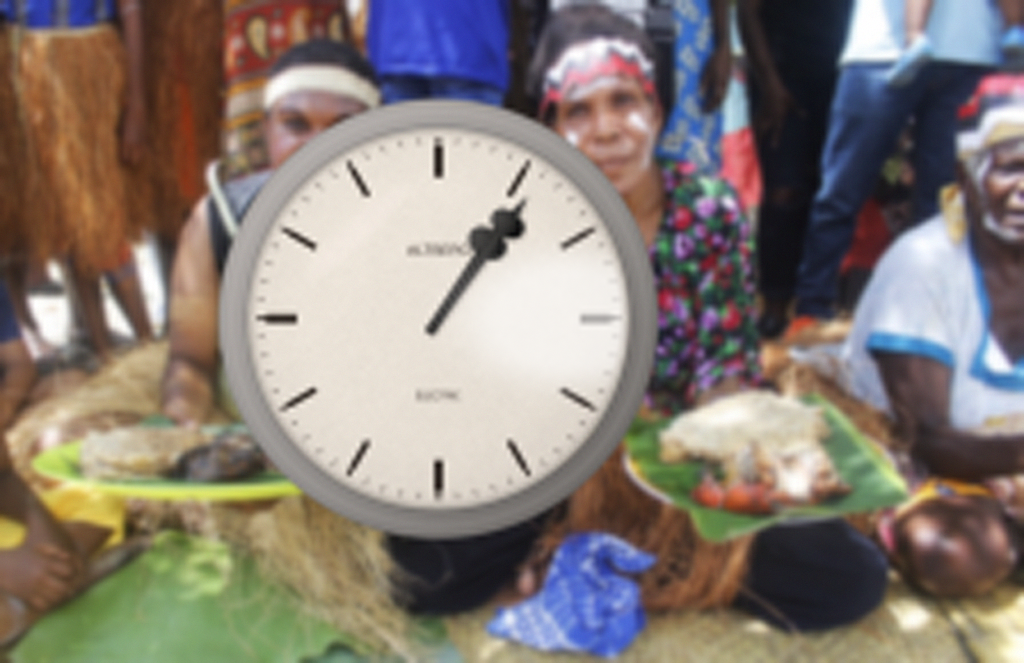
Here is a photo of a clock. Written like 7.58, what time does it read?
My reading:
1.06
